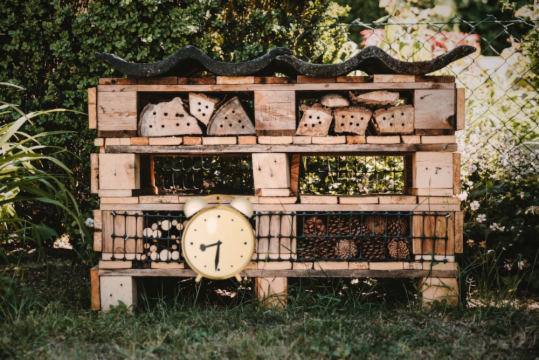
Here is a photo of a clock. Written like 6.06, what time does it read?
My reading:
8.31
